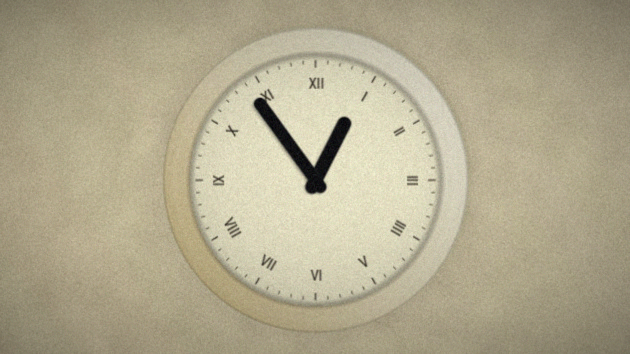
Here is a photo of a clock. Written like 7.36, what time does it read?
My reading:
12.54
